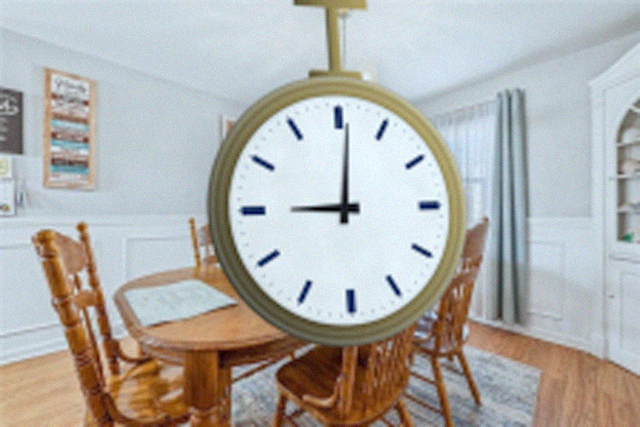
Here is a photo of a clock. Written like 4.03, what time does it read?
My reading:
9.01
